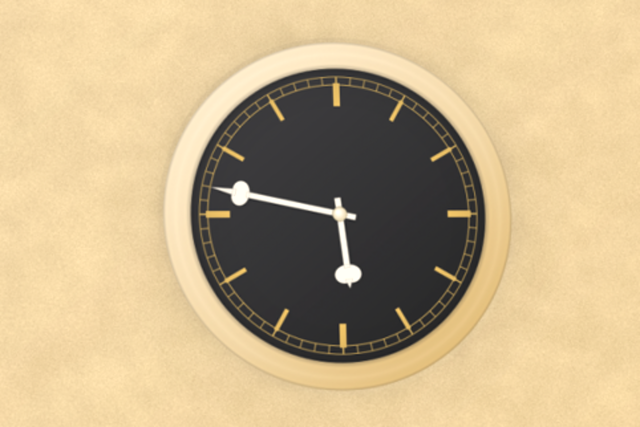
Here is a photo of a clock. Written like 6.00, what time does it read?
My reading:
5.47
